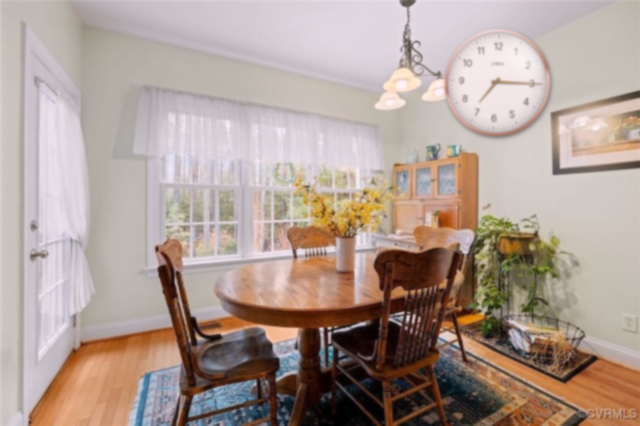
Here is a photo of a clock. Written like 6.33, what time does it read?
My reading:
7.15
